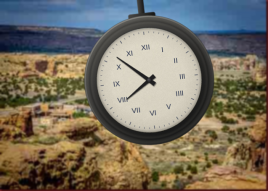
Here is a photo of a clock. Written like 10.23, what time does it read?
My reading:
7.52
